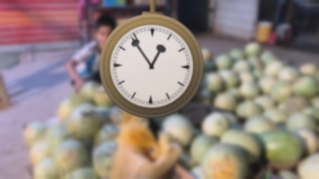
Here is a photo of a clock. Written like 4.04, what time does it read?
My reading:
12.54
